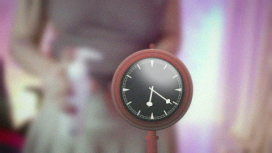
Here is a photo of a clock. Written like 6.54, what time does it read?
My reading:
6.21
